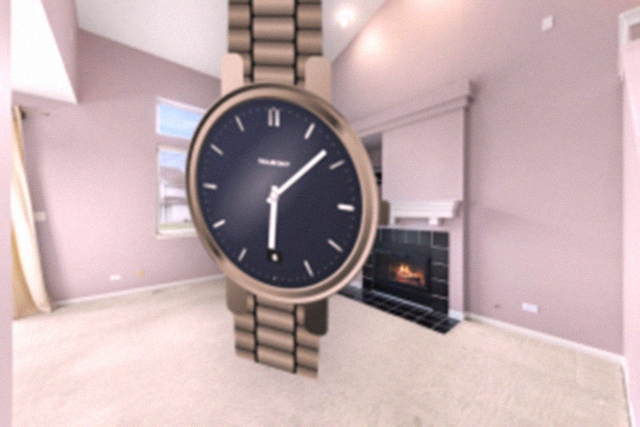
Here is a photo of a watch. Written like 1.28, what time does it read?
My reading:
6.08
